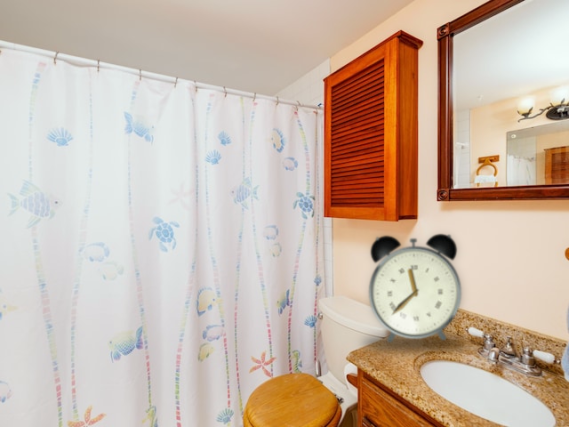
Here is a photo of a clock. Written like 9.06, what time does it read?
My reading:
11.38
